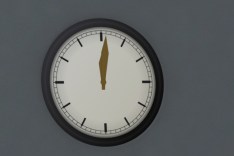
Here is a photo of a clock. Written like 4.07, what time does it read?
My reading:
12.01
